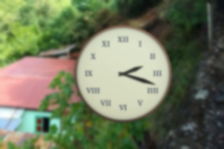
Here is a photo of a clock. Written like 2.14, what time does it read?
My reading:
2.18
